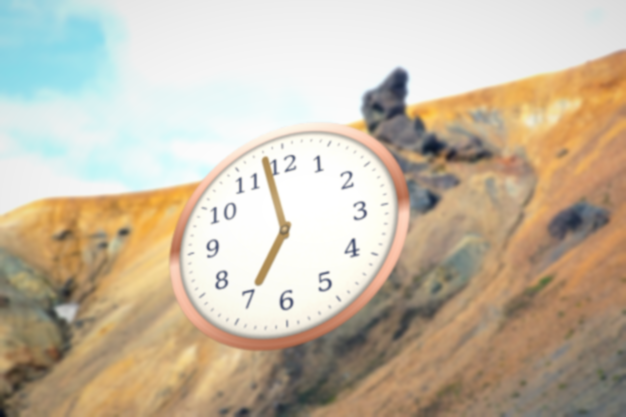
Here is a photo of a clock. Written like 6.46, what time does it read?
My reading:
6.58
